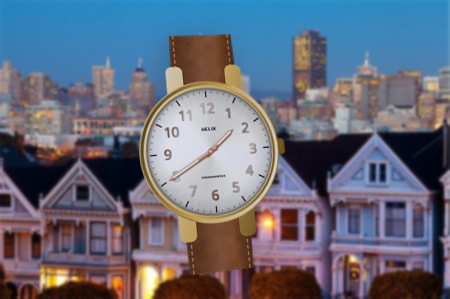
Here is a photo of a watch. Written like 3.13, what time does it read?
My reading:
1.40
